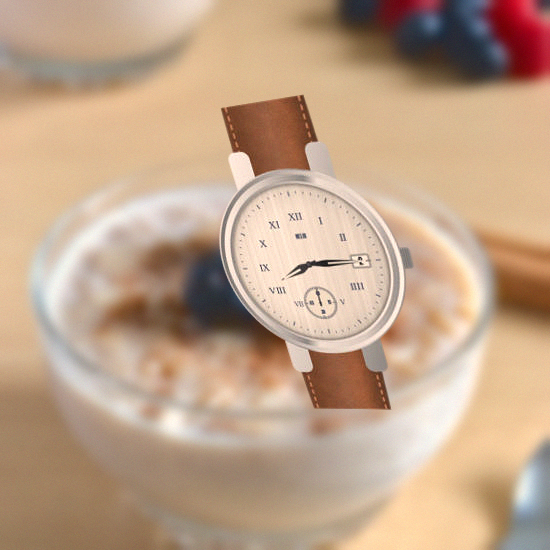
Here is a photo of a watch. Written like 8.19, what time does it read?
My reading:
8.15
